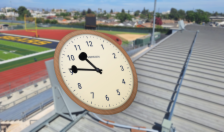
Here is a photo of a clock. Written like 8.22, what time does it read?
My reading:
10.46
